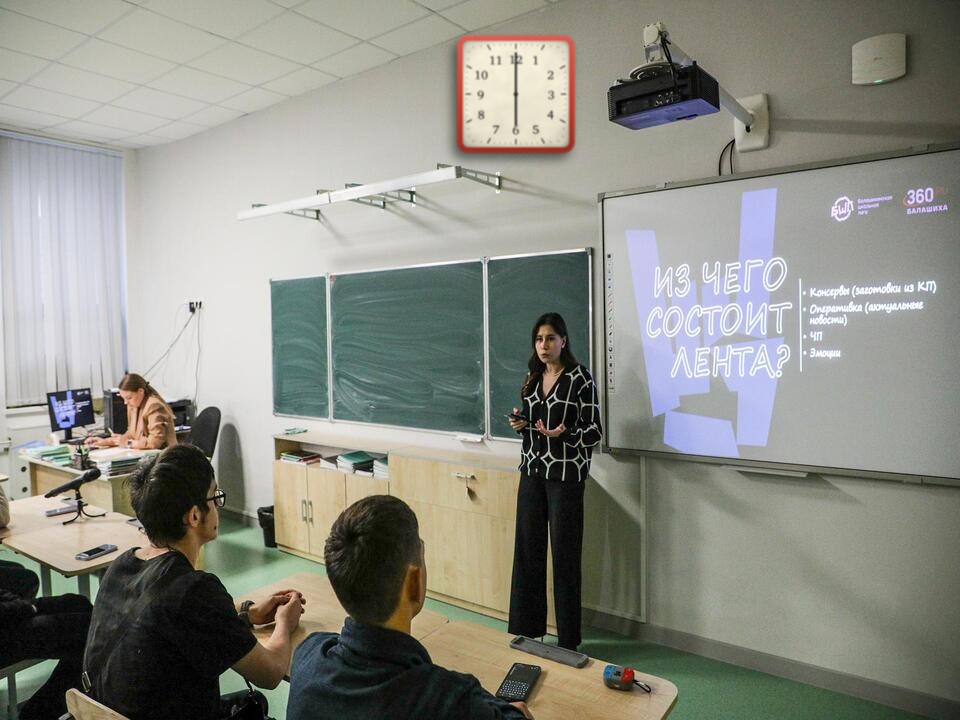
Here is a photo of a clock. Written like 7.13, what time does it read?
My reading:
6.00
